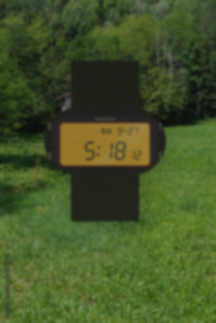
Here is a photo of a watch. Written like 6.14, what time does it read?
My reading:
5.18
